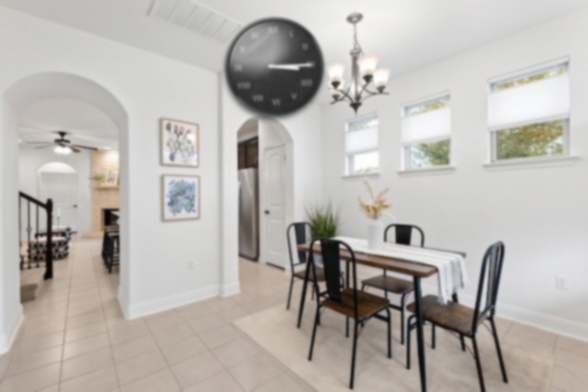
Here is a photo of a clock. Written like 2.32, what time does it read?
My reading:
3.15
